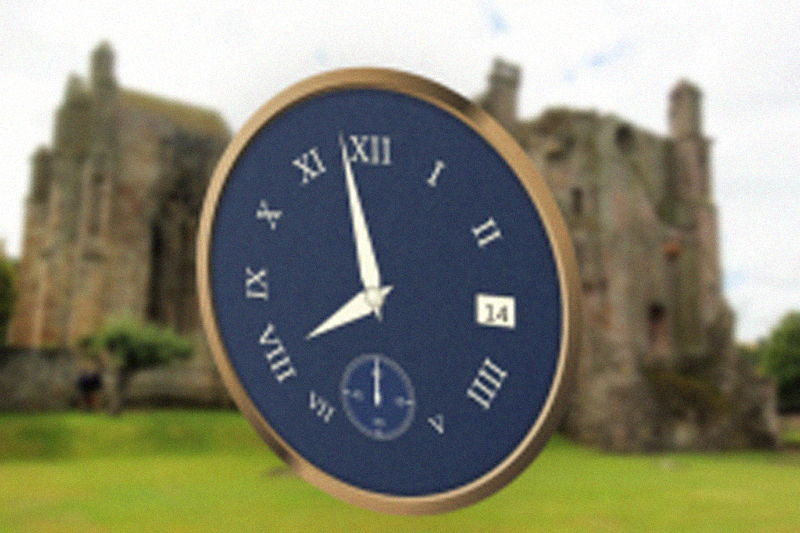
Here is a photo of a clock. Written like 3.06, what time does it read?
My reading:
7.58
